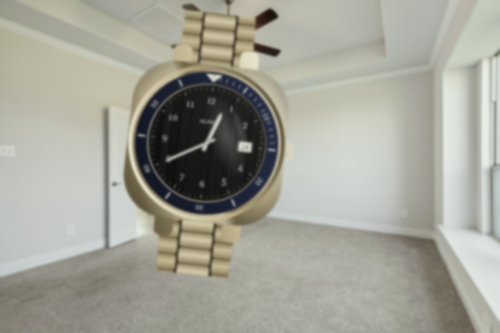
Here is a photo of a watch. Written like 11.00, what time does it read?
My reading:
12.40
